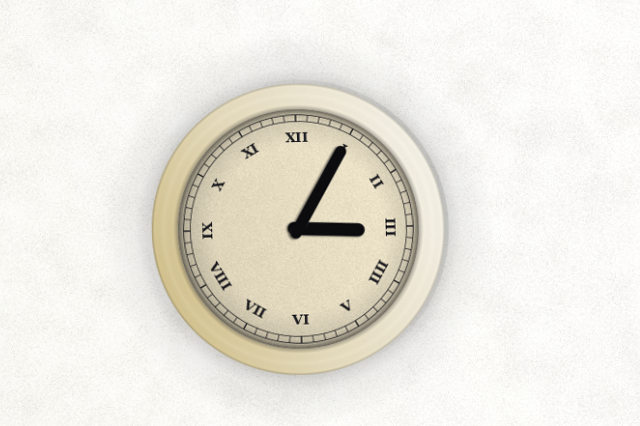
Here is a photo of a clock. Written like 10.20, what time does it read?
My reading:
3.05
